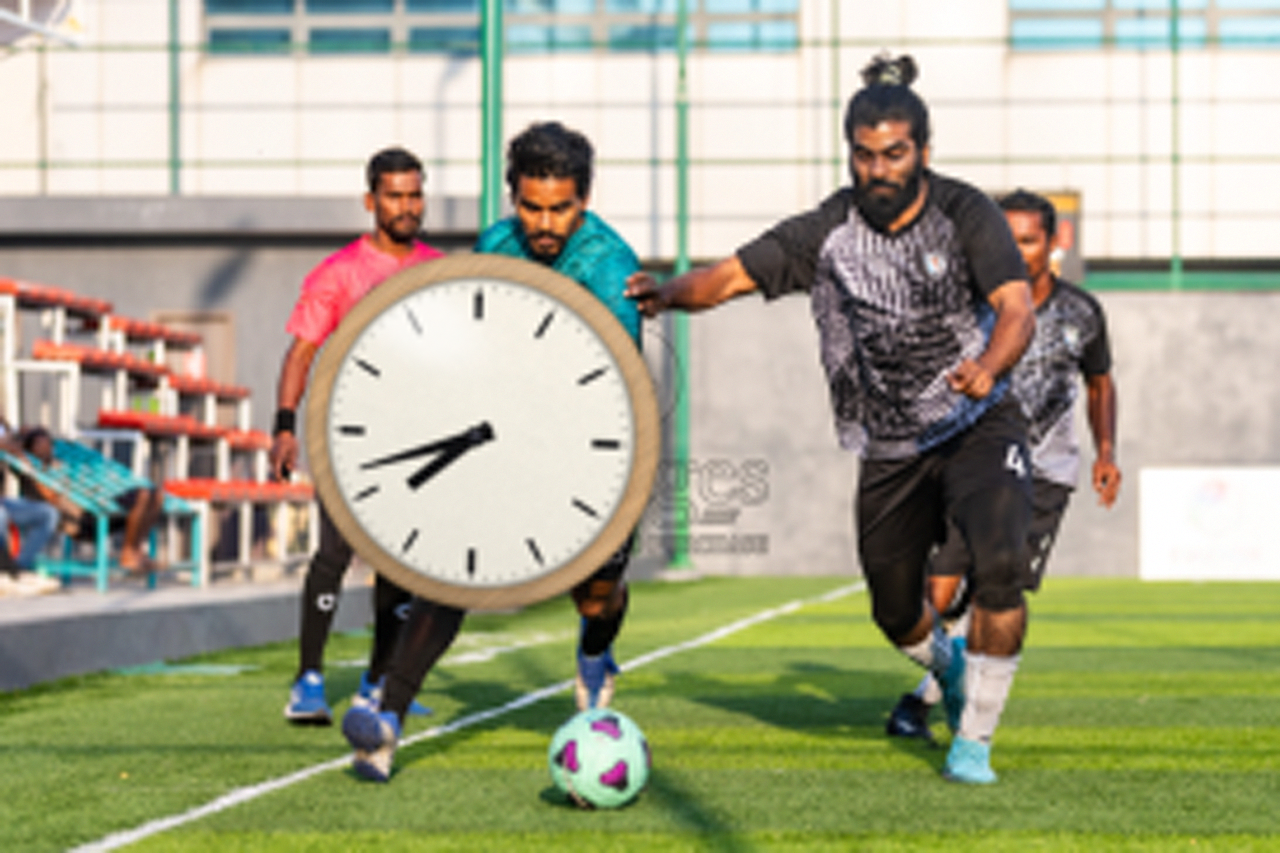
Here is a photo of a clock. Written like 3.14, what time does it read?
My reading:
7.42
